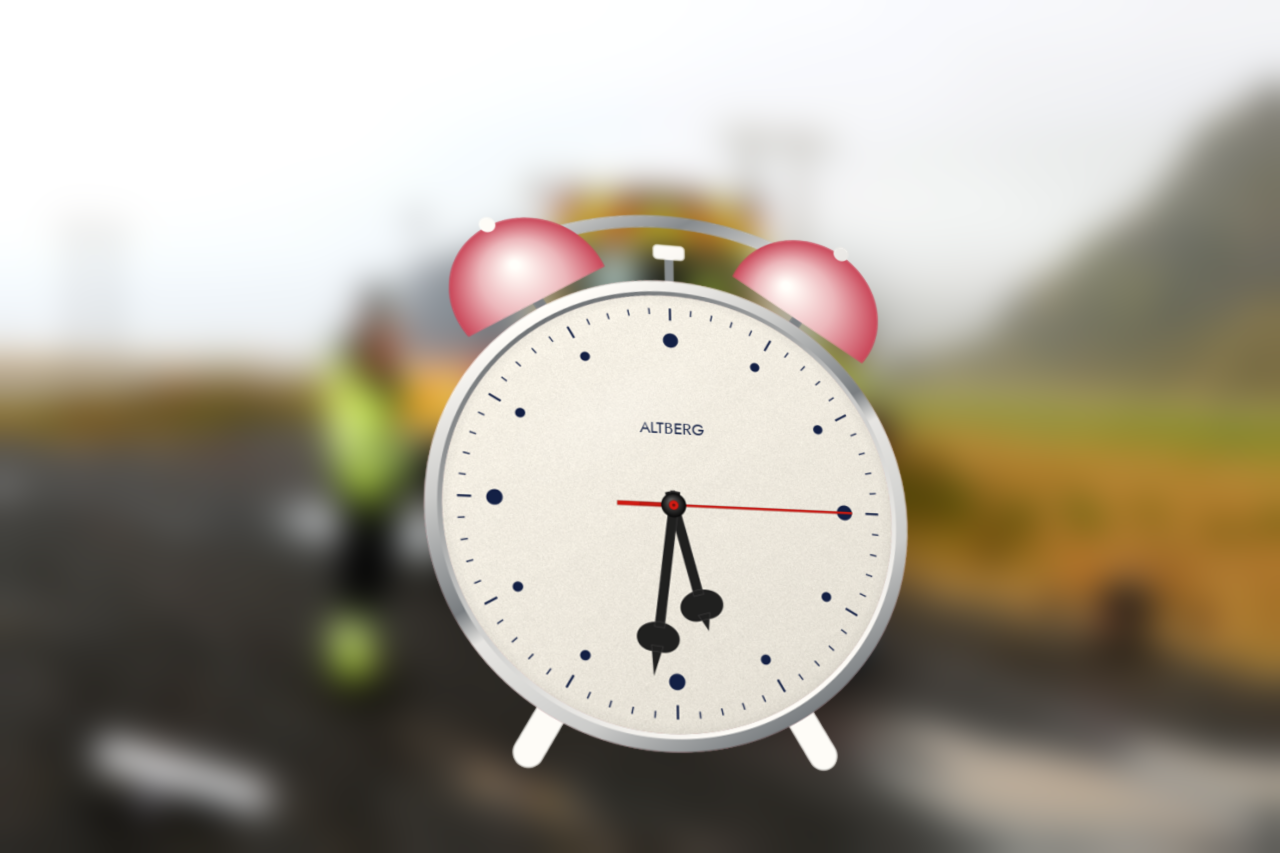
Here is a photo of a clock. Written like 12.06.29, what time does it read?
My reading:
5.31.15
